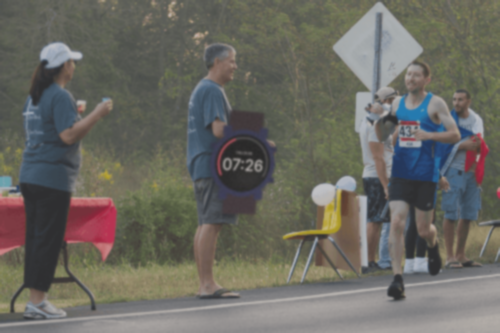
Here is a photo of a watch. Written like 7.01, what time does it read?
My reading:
7.26
